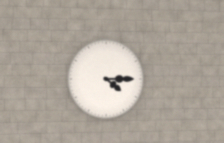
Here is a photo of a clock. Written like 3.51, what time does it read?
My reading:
4.15
